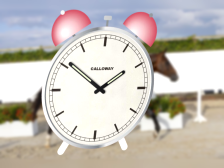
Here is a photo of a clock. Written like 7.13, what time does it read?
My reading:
1.51
